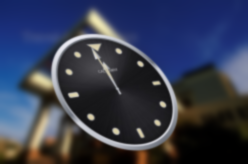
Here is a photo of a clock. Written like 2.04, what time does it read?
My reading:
11.59
